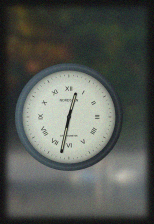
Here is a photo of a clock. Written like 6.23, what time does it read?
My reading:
12.32
